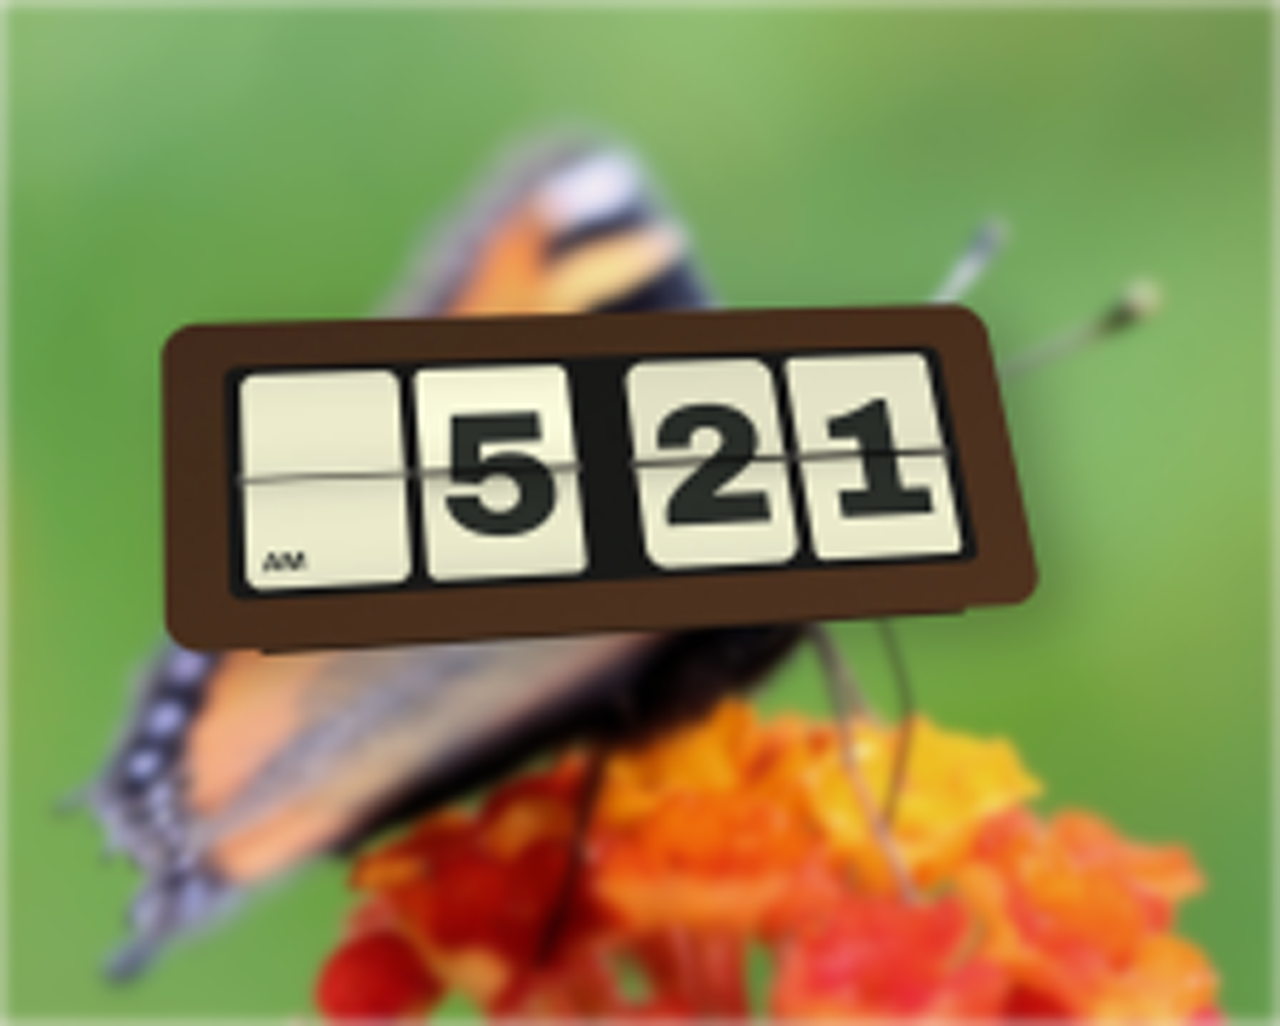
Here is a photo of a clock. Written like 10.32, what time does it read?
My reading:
5.21
